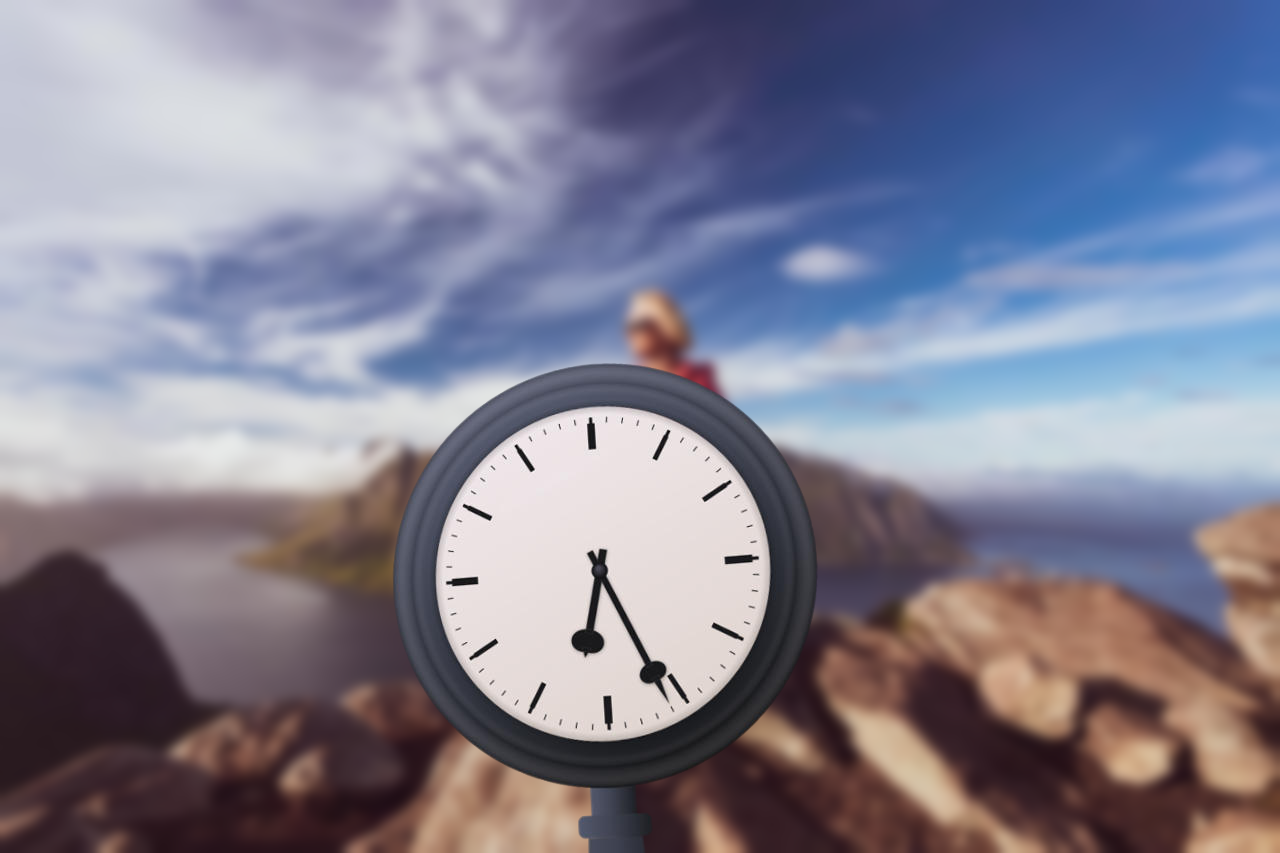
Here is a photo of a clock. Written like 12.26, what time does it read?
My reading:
6.26
